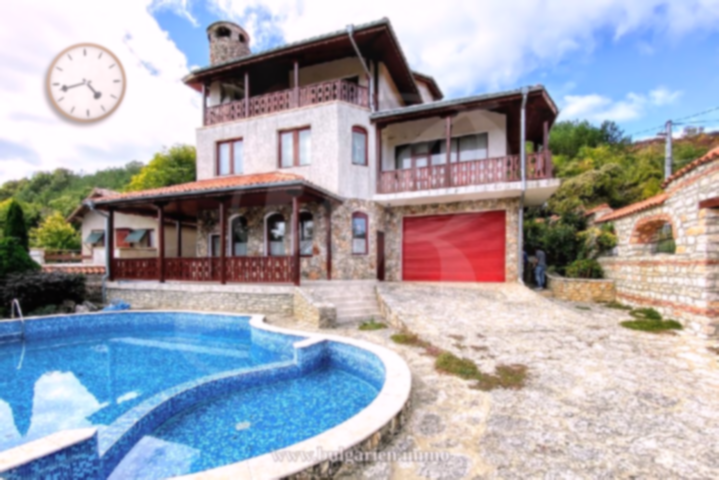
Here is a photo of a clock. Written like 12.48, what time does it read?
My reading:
4.43
